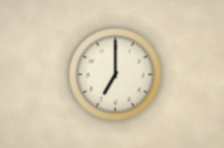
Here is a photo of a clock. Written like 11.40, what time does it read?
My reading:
7.00
